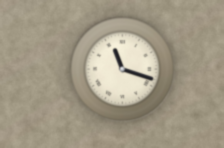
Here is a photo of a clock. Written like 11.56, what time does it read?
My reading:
11.18
